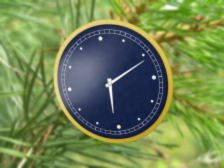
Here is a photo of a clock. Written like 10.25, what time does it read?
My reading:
6.11
